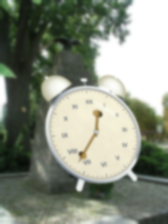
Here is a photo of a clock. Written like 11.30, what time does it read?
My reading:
12.37
